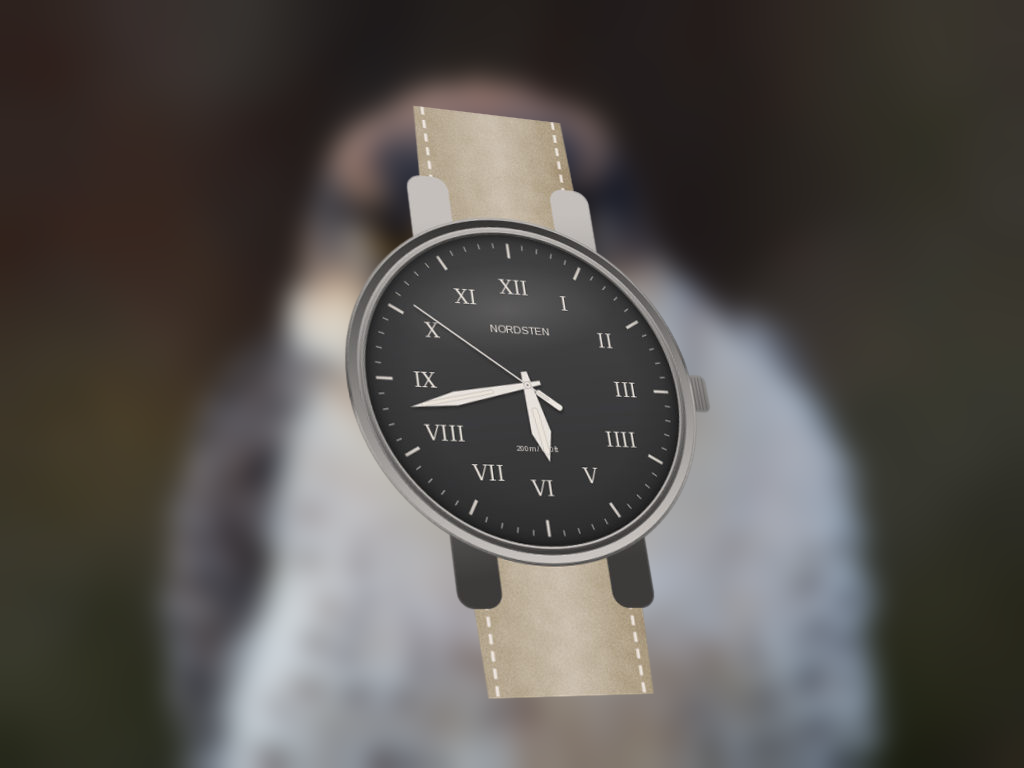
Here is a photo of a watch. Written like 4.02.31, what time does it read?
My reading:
5.42.51
